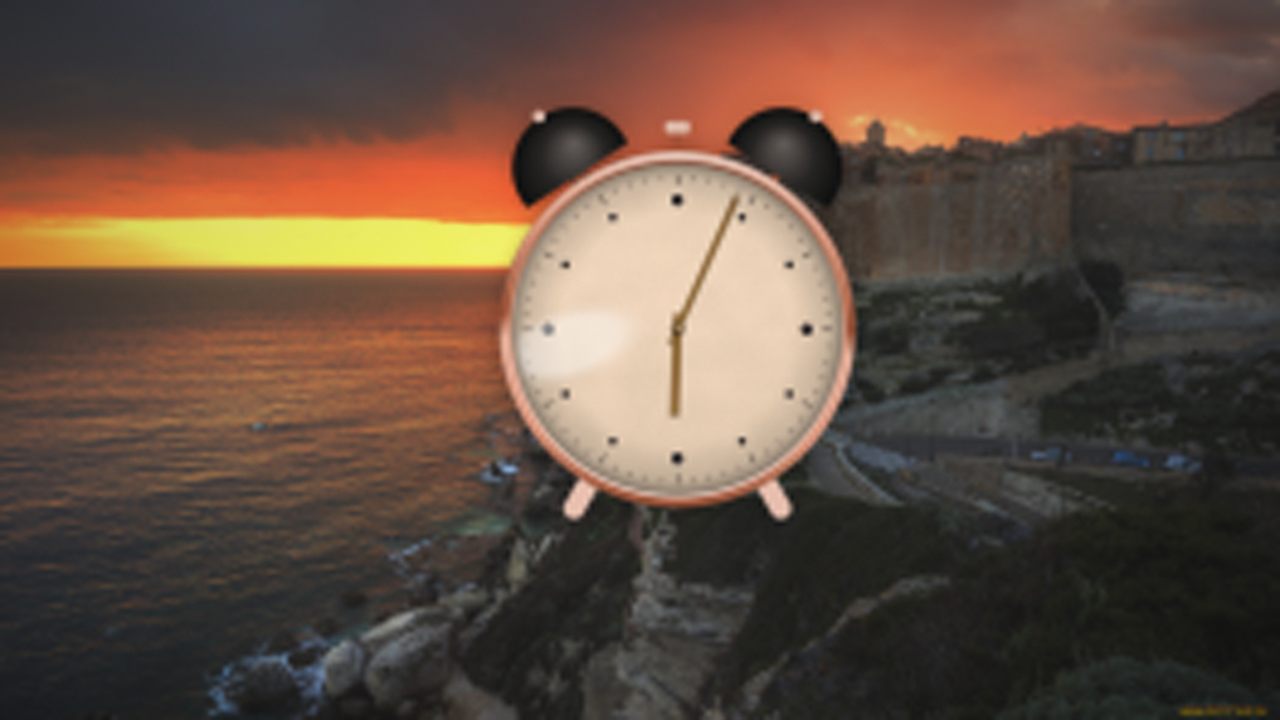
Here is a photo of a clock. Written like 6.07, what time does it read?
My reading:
6.04
